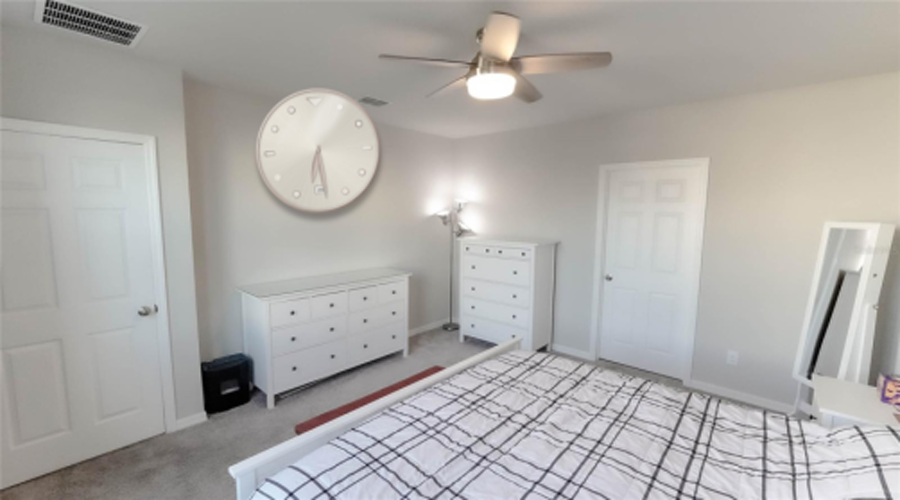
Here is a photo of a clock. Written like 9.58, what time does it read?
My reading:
6.29
